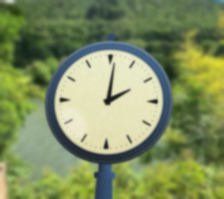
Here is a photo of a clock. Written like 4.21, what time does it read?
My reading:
2.01
